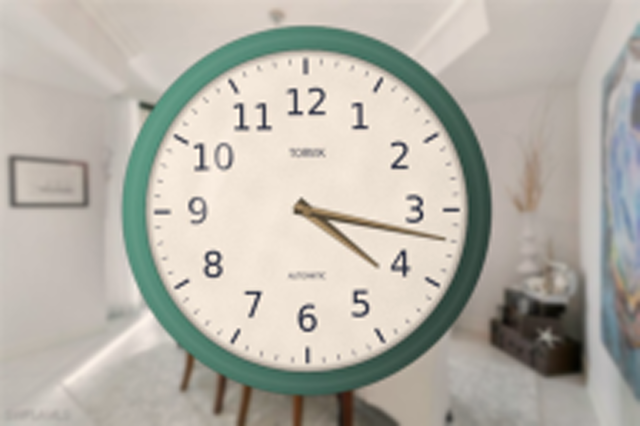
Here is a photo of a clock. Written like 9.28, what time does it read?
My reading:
4.17
